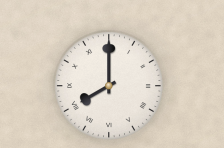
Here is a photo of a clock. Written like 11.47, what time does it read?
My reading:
8.00
